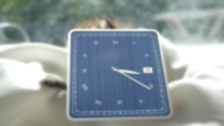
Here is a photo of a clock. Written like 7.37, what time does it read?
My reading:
3.21
